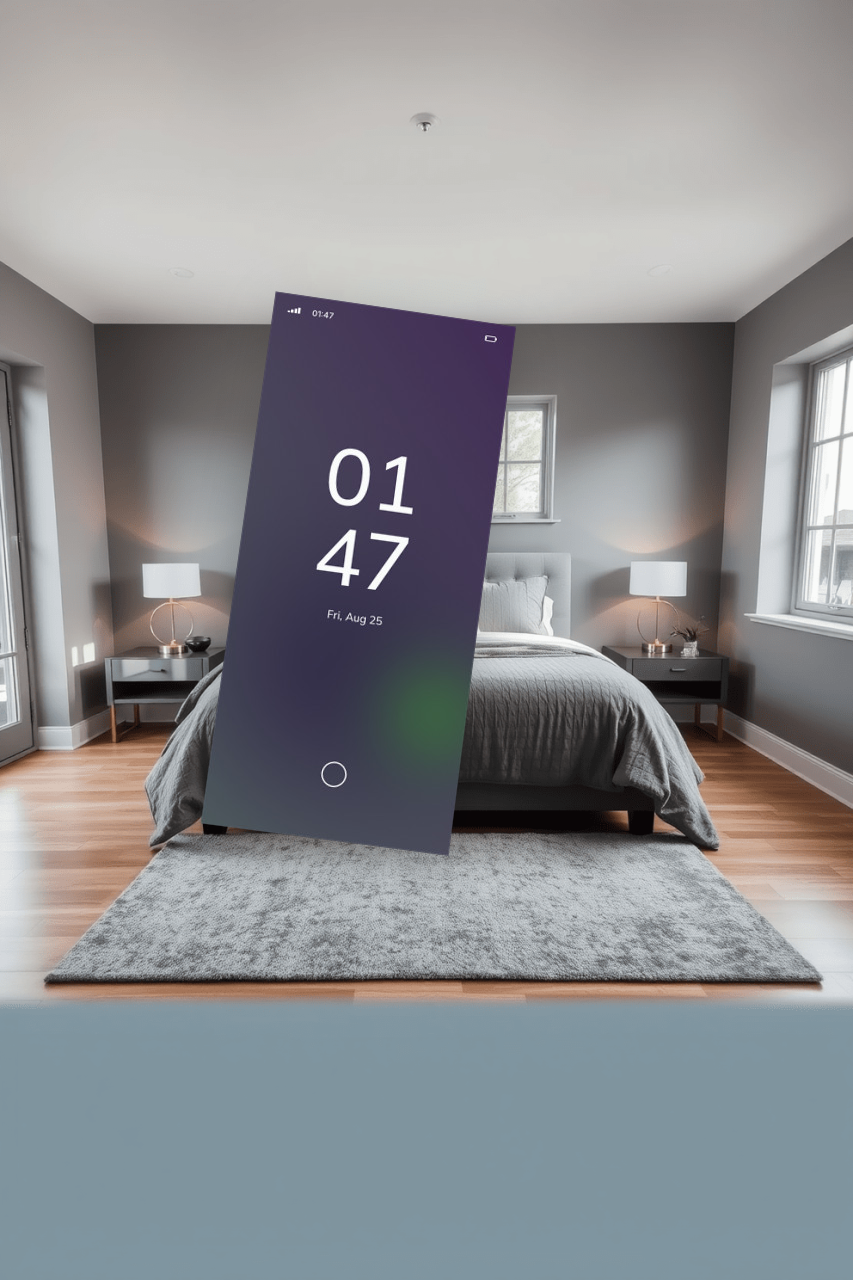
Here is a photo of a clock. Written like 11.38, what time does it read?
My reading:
1.47
